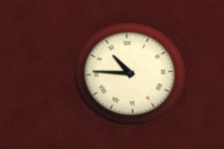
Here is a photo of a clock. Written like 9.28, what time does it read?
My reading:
10.46
